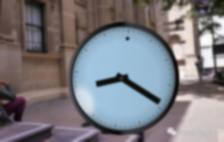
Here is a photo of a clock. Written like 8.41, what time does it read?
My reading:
8.19
